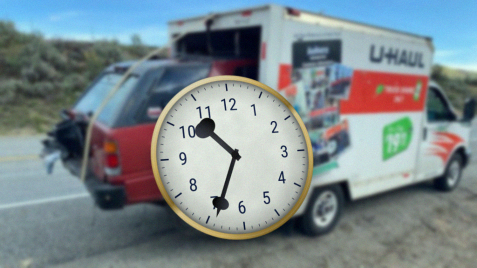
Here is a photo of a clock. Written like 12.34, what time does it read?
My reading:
10.34
